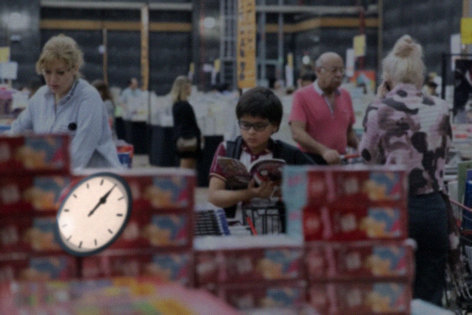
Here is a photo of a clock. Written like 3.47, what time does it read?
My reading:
1.05
